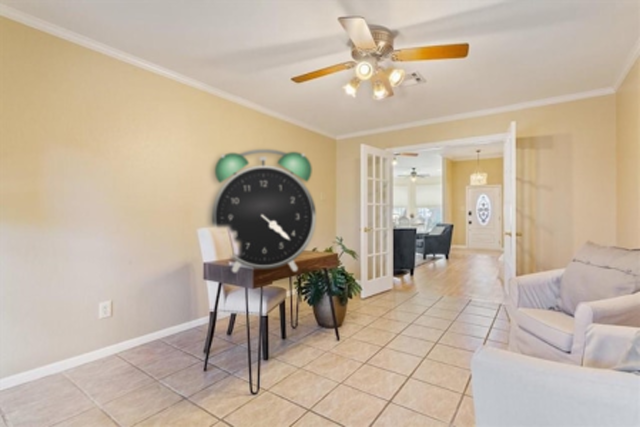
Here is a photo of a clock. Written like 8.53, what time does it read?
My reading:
4.22
